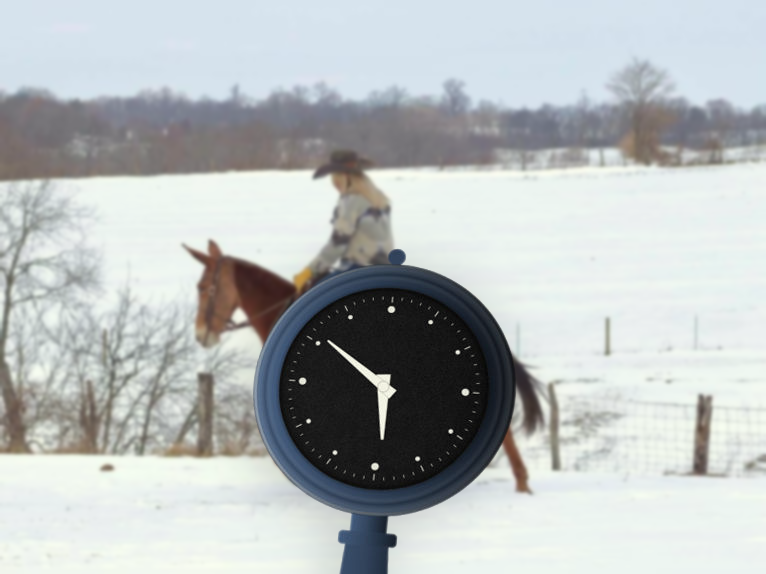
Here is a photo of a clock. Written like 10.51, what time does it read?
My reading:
5.51
